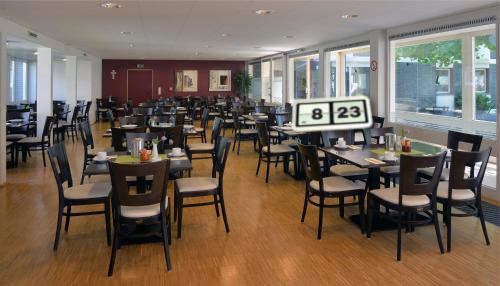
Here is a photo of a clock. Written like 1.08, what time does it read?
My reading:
8.23
